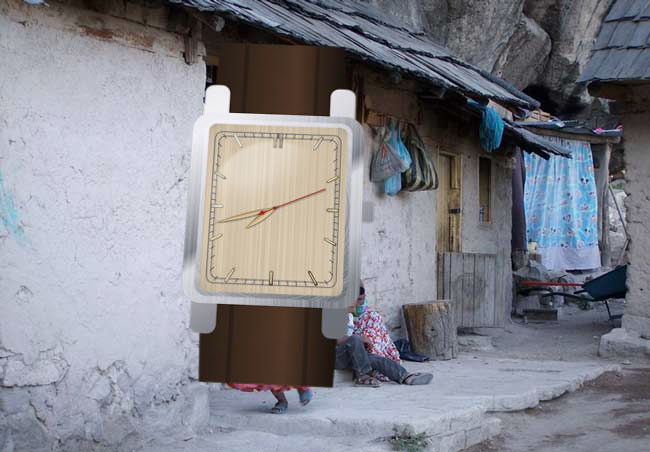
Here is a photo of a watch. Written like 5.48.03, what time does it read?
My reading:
7.42.11
